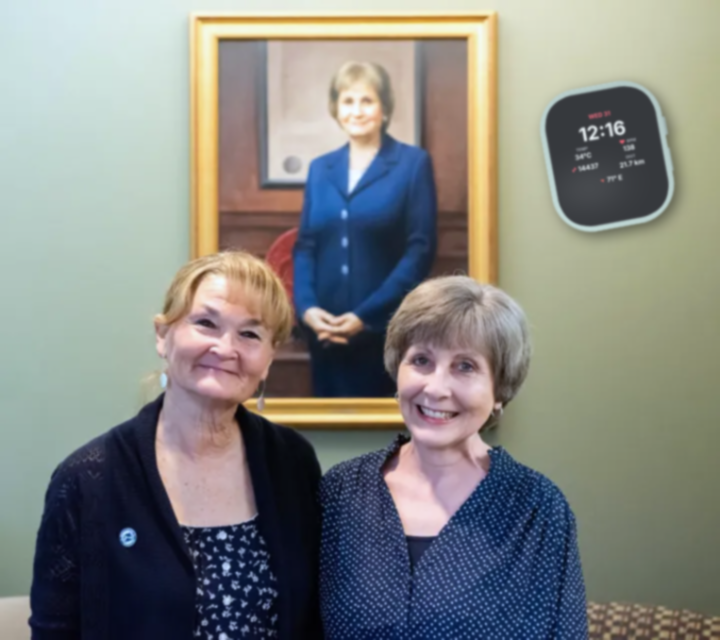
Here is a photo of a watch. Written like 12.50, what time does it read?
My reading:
12.16
